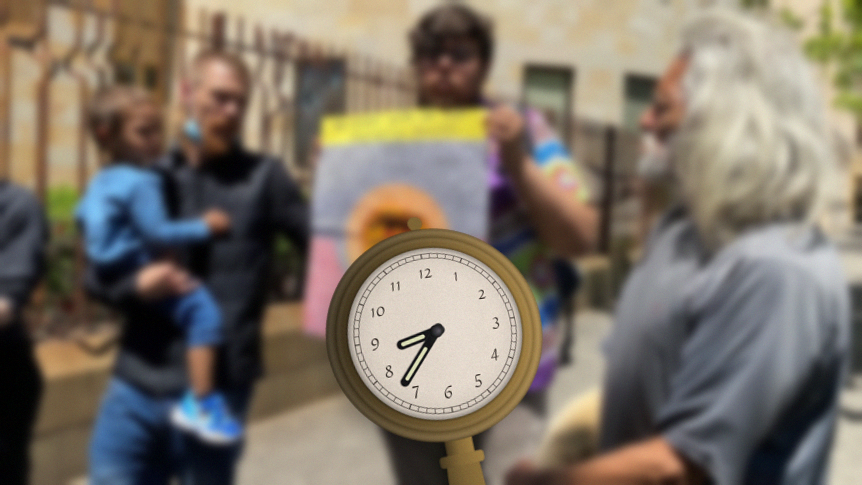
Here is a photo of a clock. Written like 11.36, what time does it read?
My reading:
8.37
